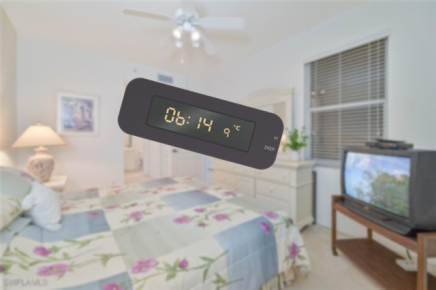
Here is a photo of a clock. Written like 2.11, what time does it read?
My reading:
6.14
